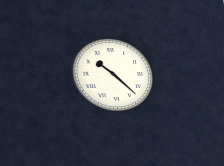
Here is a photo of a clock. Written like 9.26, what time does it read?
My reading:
10.23
